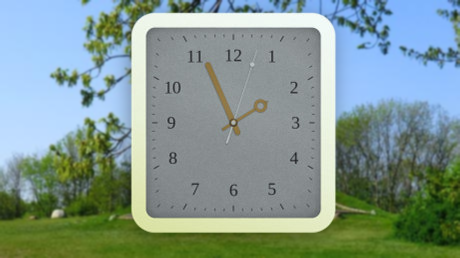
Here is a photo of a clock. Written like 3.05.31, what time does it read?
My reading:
1.56.03
